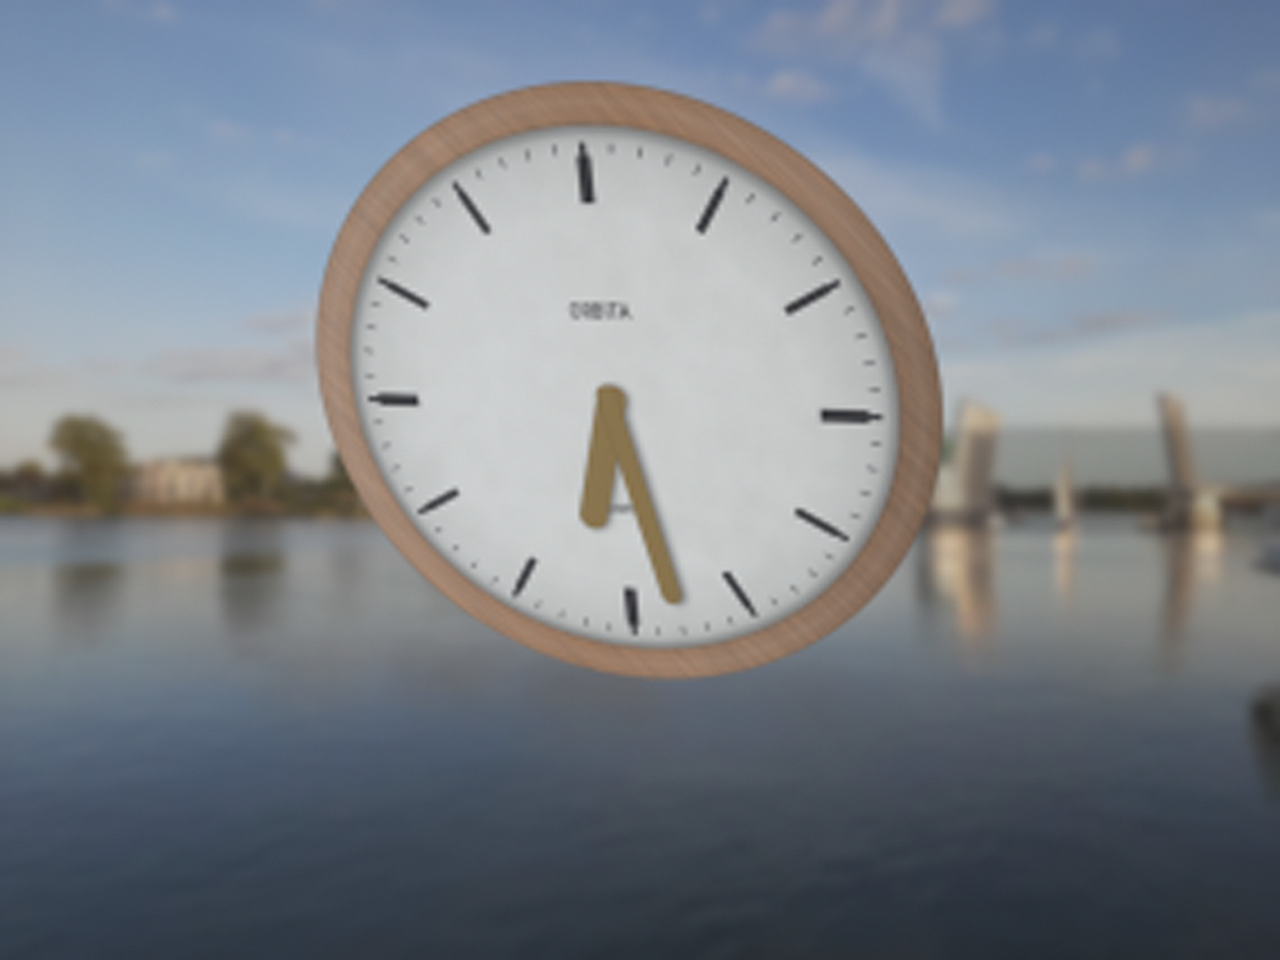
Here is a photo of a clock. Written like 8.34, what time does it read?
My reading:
6.28
